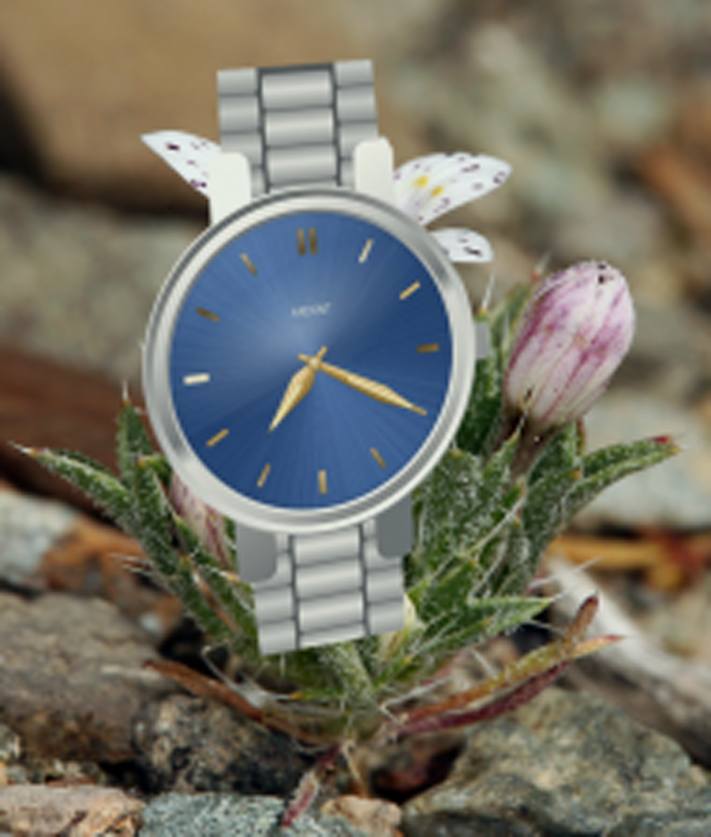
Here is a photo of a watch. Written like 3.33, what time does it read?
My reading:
7.20
